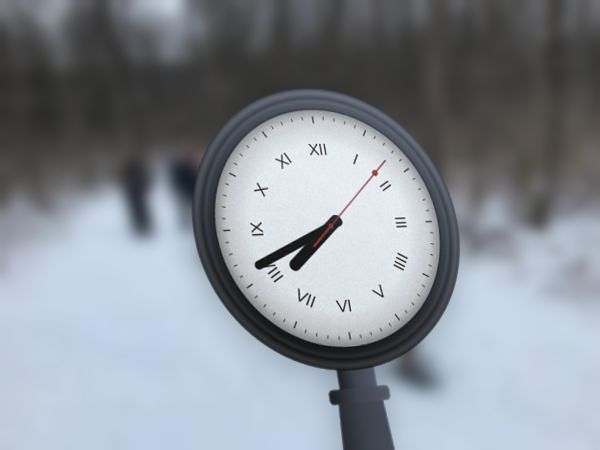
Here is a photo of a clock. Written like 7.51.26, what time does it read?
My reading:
7.41.08
